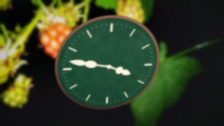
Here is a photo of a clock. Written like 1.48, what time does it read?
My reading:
3.47
